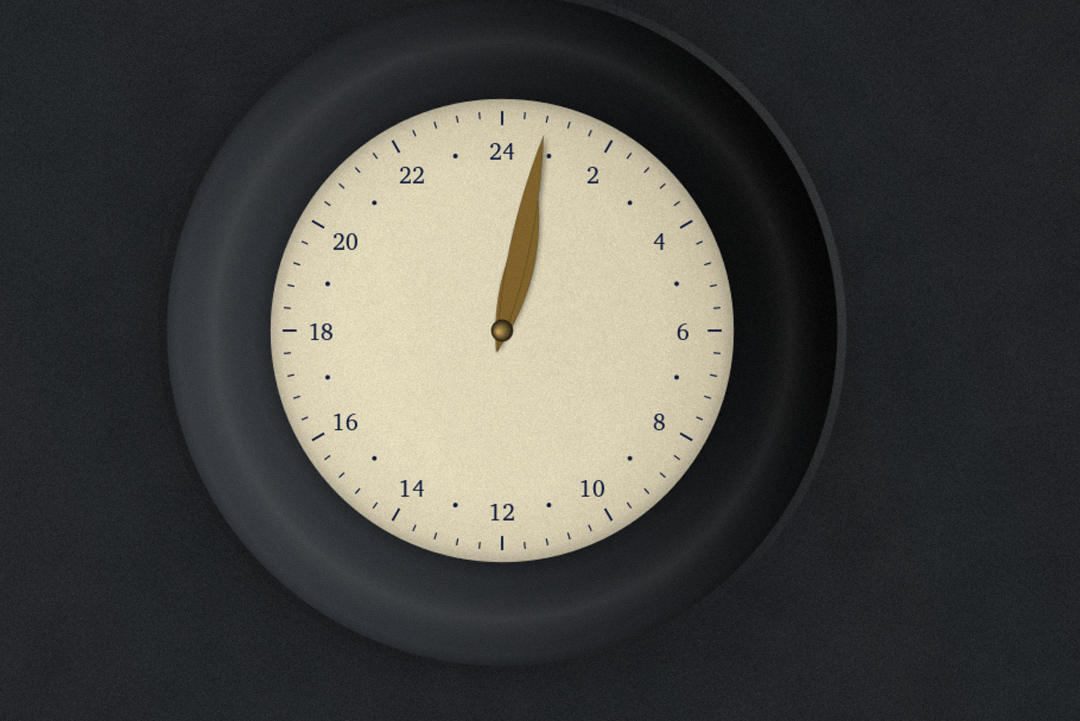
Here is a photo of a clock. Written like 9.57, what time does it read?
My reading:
1.02
